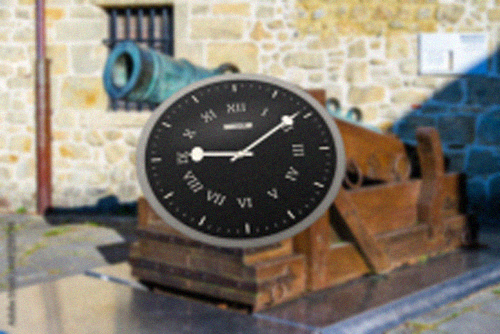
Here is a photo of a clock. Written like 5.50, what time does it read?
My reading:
9.09
